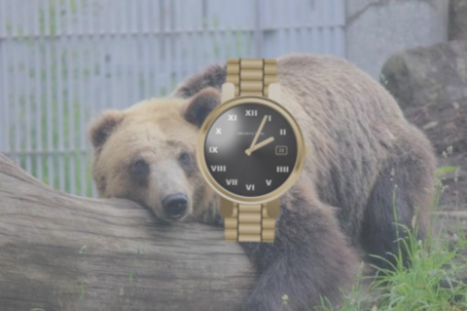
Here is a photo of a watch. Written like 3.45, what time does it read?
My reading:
2.04
